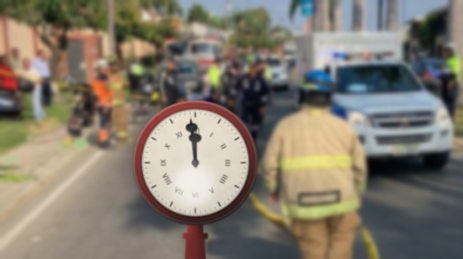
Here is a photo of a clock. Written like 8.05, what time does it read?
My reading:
11.59
